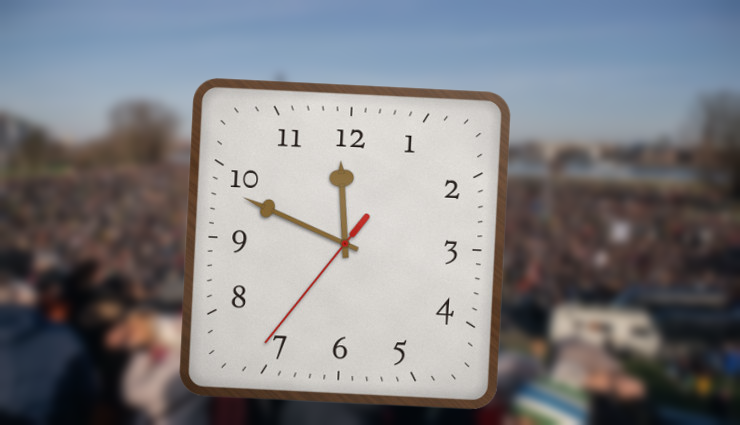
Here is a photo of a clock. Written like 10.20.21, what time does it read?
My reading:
11.48.36
